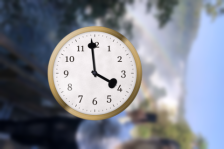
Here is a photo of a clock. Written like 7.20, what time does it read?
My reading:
3.59
